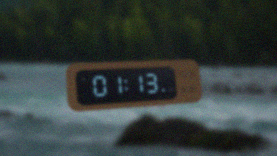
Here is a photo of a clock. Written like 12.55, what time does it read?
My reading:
1.13
